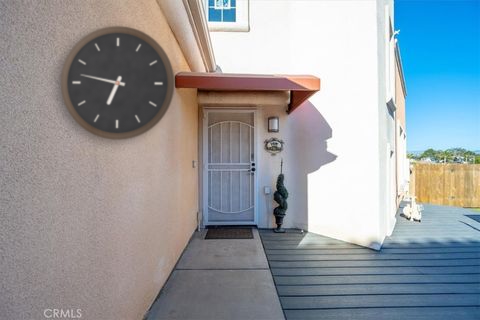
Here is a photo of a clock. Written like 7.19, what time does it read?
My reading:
6.47
